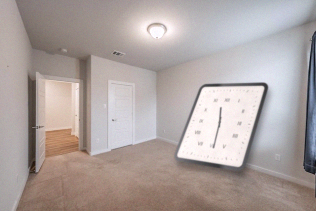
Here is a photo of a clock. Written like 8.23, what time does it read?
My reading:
11.29
